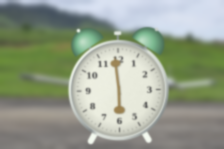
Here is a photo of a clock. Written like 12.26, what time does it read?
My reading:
5.59
